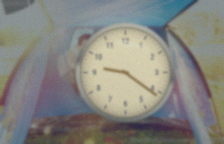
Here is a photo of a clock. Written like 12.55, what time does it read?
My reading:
9.21
